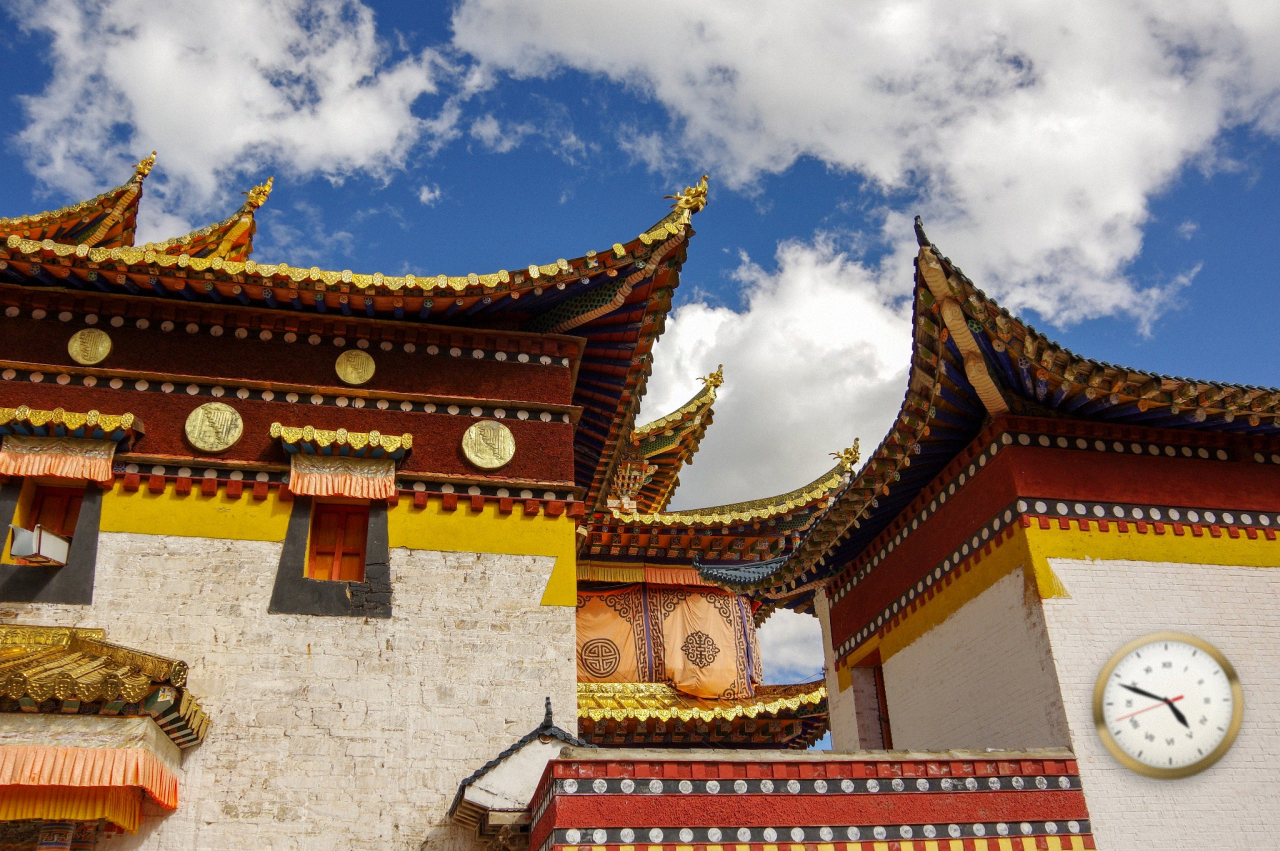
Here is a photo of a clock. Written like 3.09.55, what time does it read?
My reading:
4.48.42
